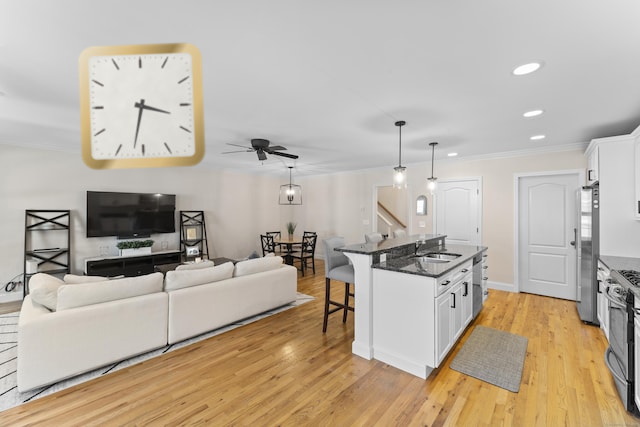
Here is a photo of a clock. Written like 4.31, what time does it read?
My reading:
3.32
